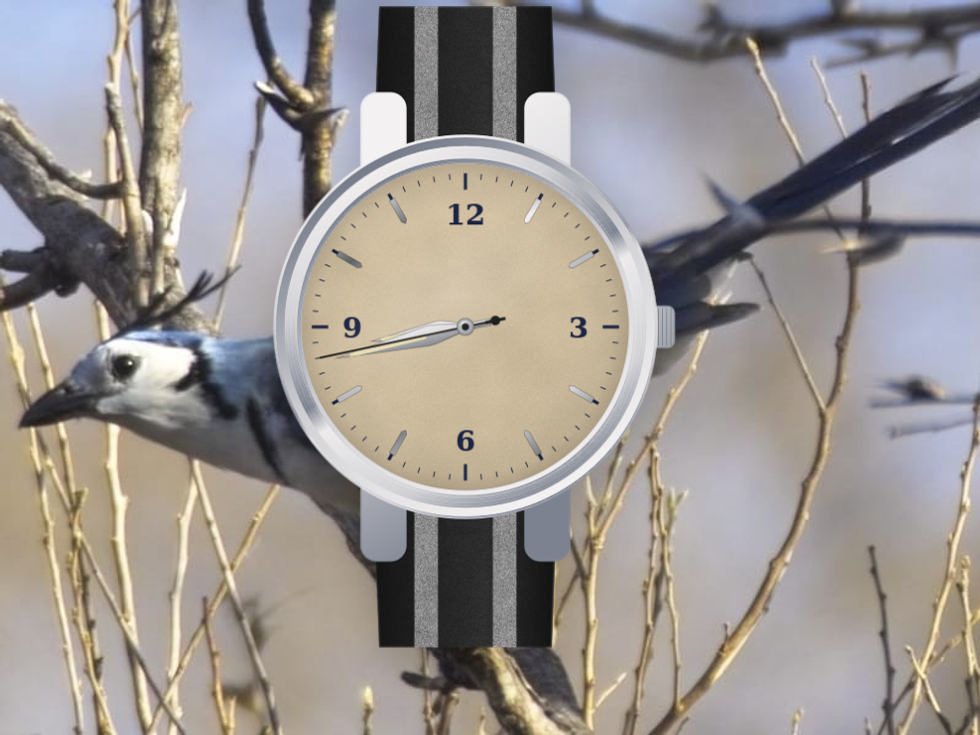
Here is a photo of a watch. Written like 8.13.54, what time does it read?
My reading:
8.42.43
